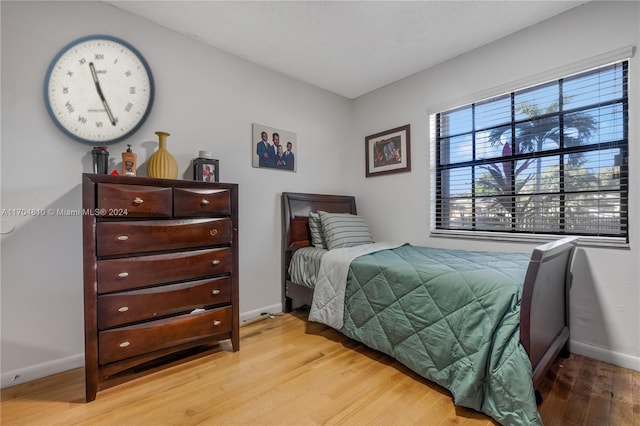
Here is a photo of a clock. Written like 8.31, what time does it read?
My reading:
11.26
